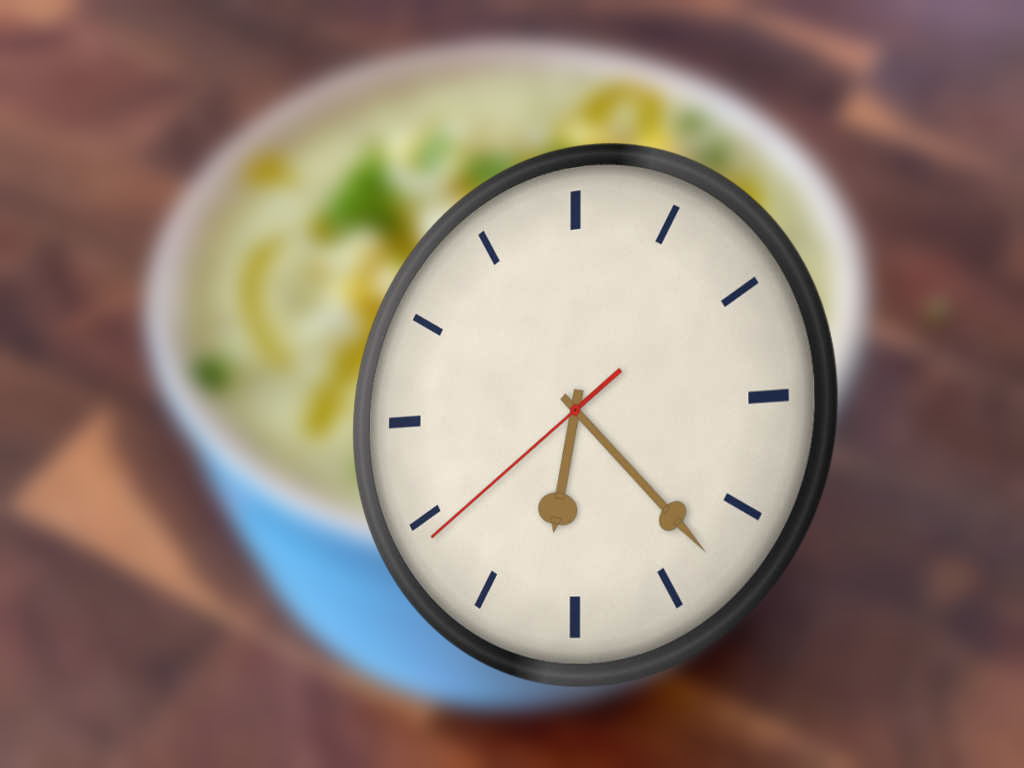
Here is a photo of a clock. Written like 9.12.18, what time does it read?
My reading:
6.22.39
